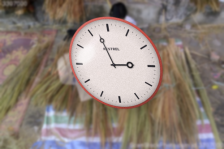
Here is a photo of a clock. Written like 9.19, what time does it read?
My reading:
2.57
